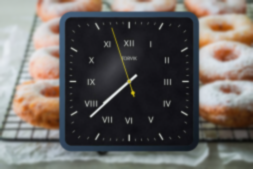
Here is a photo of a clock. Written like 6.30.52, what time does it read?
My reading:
7.37.57
